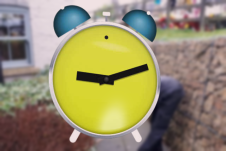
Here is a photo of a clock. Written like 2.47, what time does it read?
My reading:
9.12
